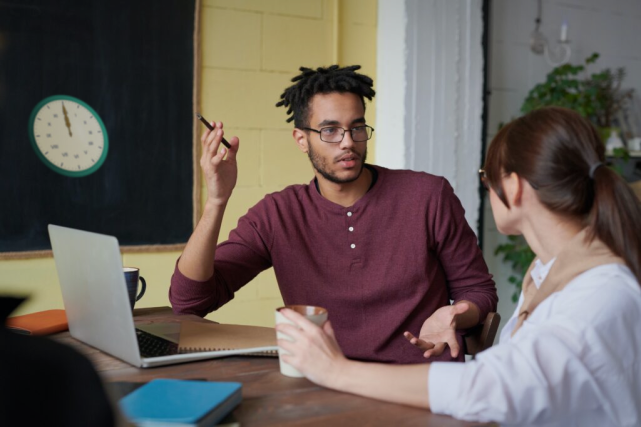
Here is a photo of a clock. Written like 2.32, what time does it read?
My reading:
12.00
